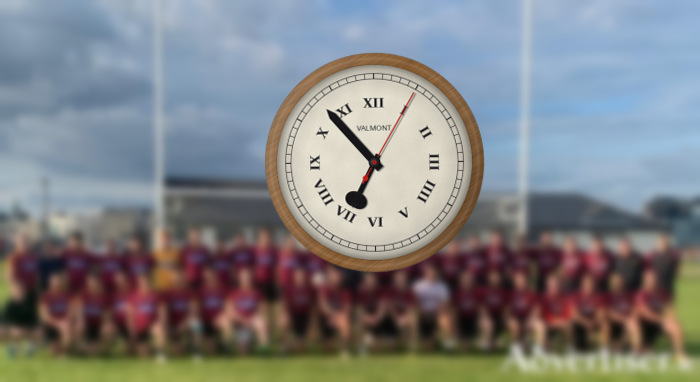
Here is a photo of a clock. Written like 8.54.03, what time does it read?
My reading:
6.53.05
